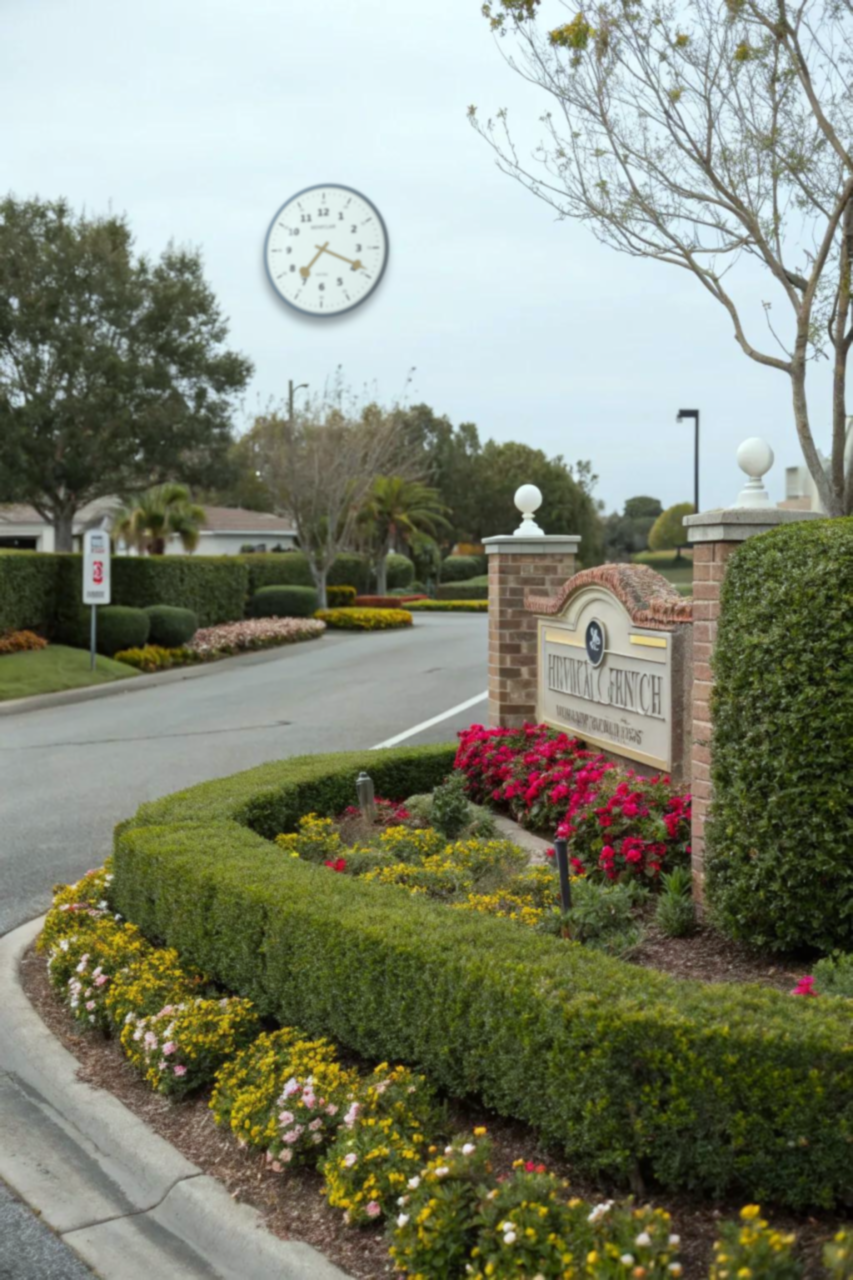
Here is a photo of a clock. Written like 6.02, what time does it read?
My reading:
7.19
